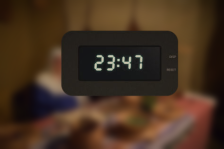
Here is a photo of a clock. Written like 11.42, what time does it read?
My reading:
23.47
